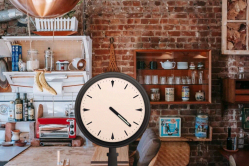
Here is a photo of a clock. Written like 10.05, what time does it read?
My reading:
4.22
